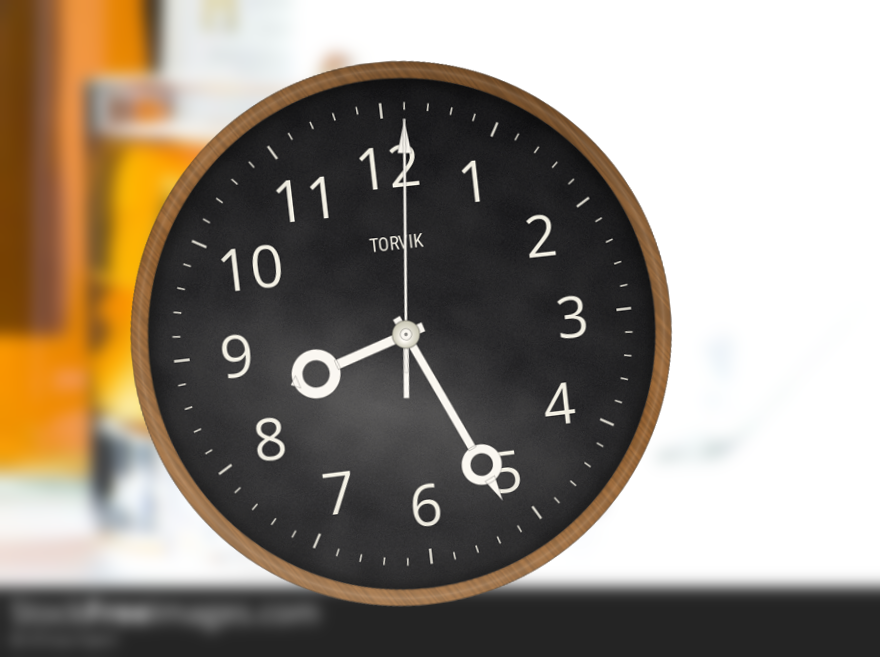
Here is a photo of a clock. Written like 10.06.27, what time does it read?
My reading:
8.26.01
